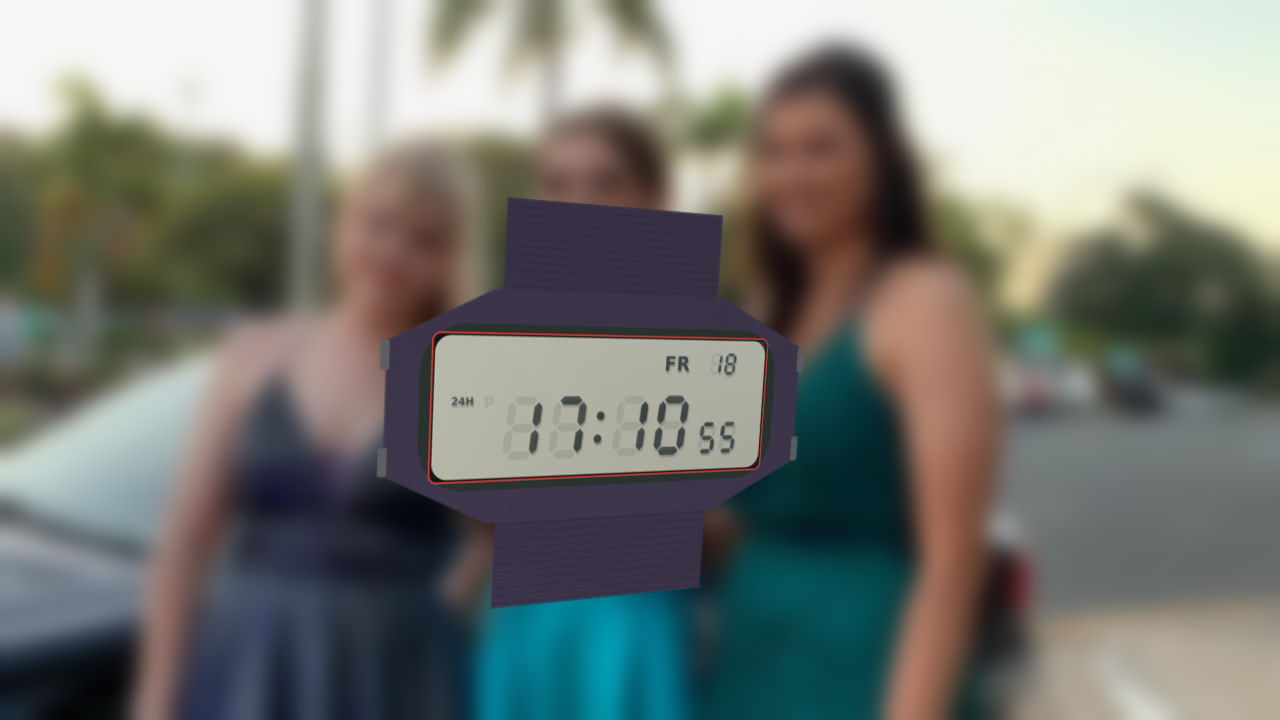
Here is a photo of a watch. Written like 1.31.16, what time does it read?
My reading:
17.10.55
